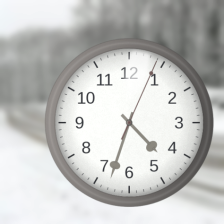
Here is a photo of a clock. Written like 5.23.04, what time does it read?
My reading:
4.33.04
